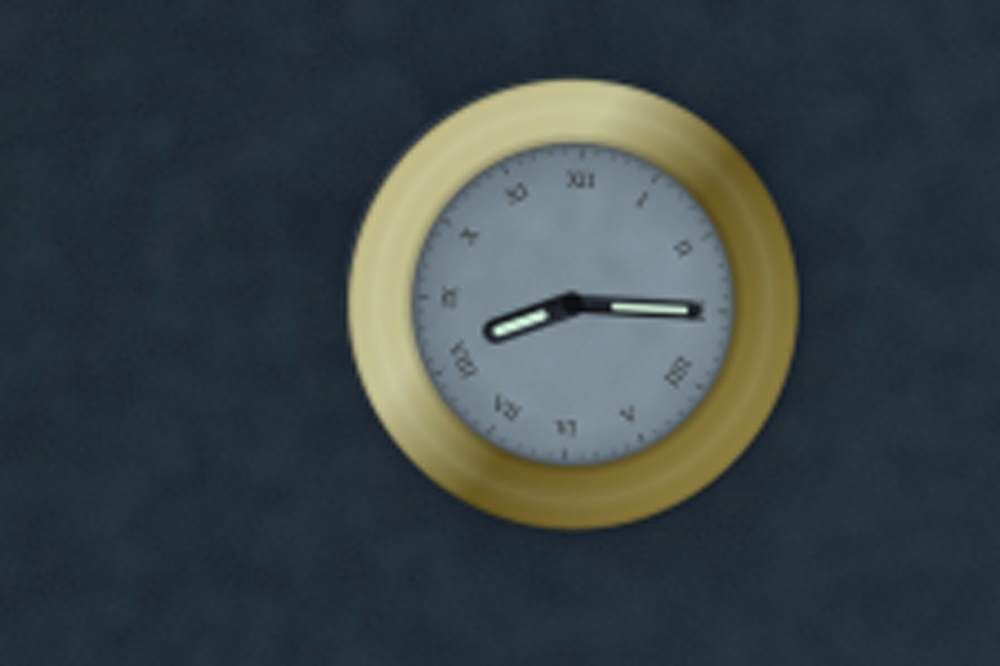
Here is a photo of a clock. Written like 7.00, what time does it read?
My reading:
8.15
